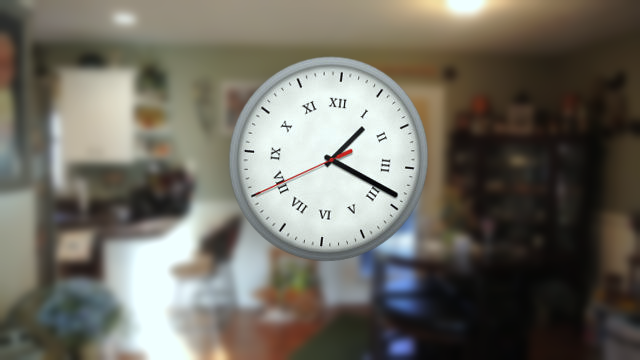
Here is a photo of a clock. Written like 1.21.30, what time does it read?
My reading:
1.18.40
